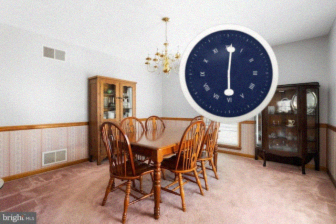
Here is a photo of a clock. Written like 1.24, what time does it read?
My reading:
6.01
